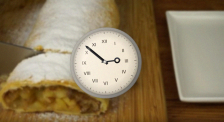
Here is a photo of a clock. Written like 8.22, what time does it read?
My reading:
2.52
